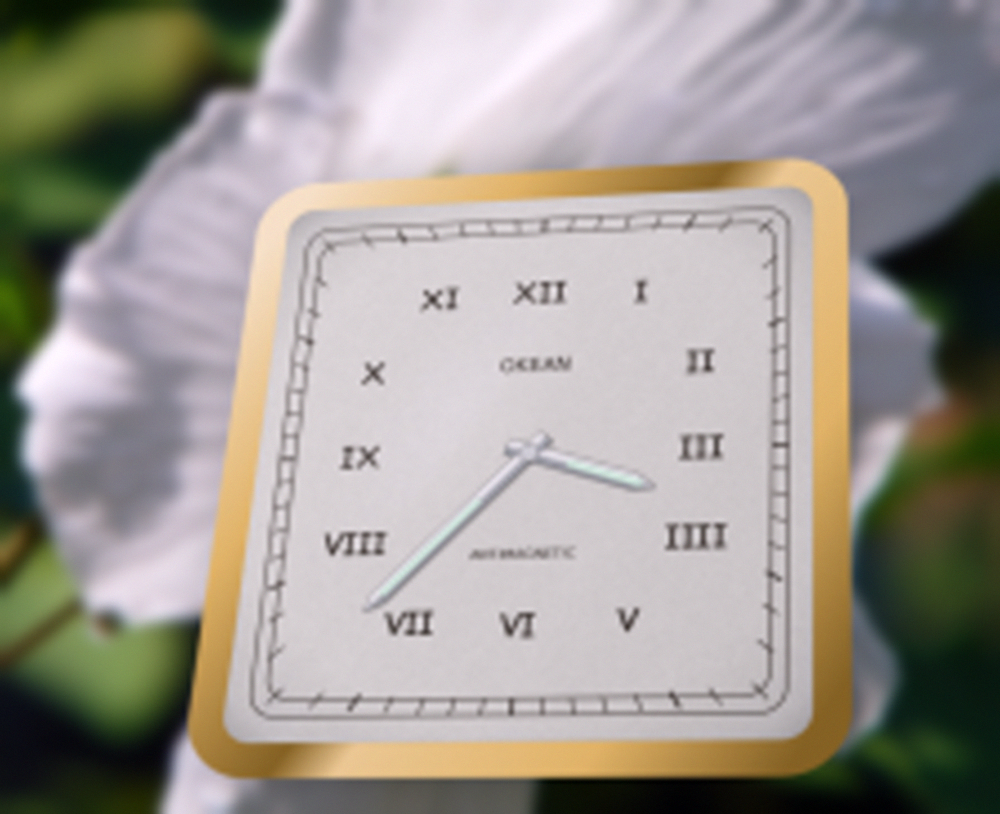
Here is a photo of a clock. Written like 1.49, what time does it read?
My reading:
3.37
